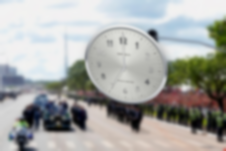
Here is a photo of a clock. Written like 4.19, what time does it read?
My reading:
7.00
